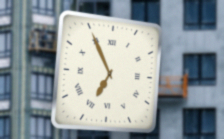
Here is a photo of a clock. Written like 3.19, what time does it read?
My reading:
6.55
